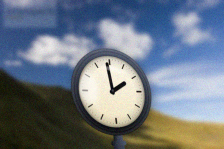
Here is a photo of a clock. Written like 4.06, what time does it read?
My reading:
1.59
